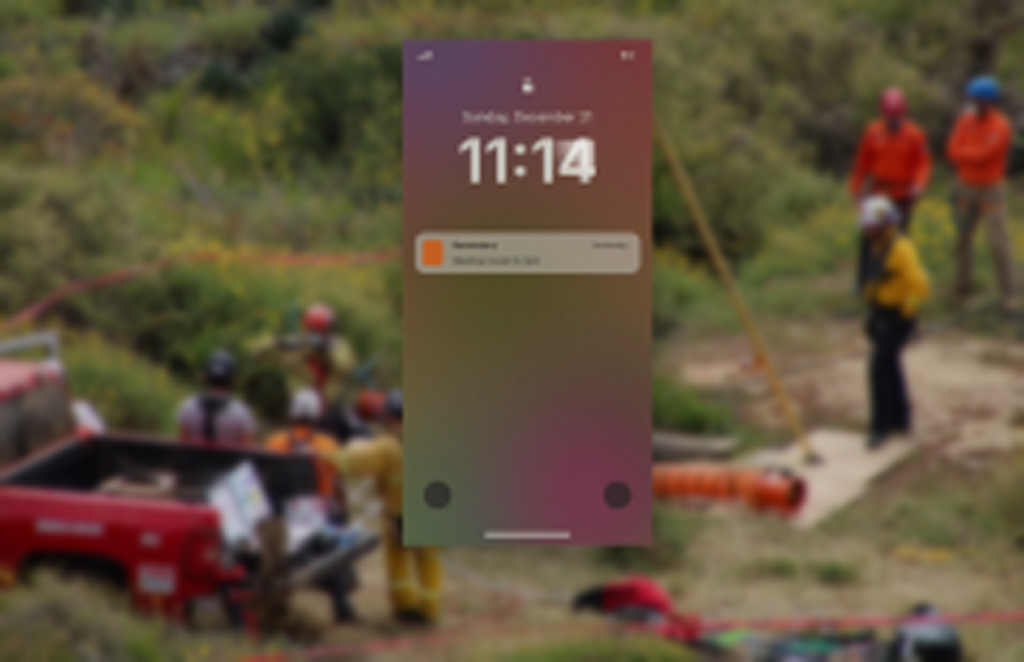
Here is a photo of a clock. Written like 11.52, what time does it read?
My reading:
11.14
